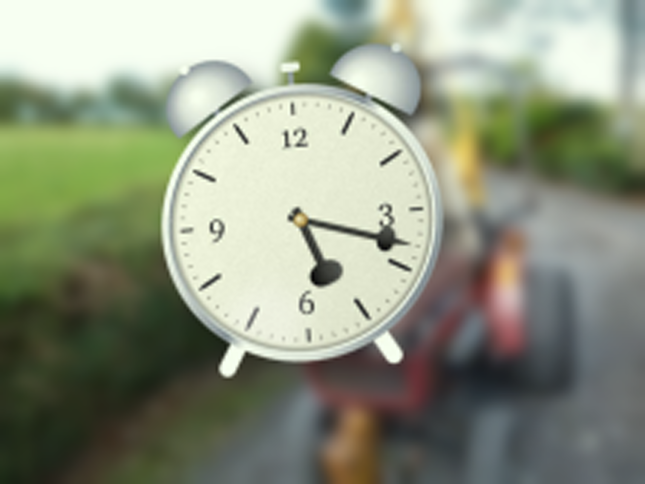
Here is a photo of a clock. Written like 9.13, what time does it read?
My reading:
5.18
